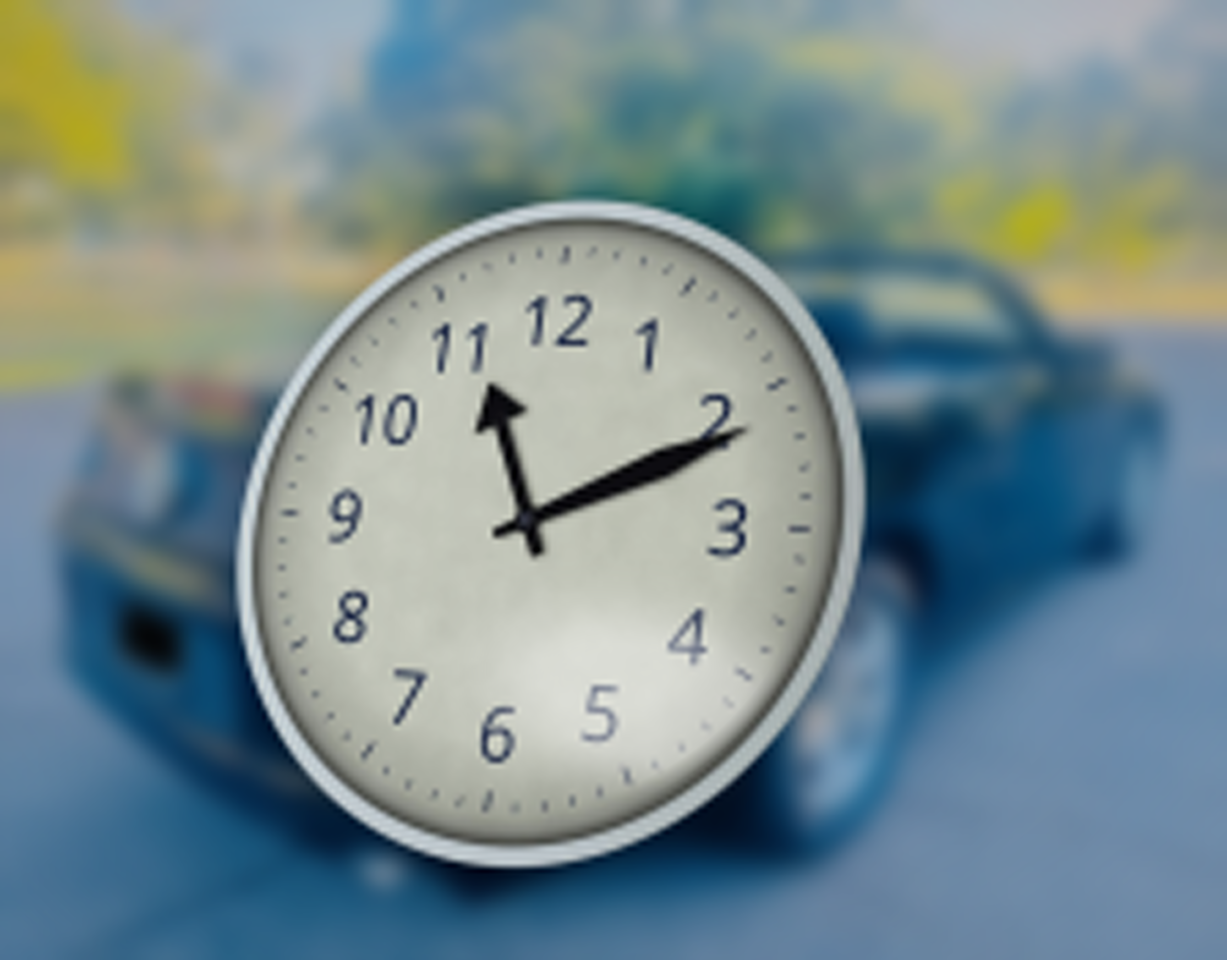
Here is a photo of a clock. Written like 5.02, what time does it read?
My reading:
11.11
